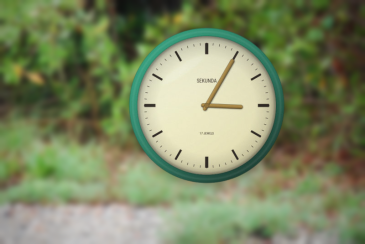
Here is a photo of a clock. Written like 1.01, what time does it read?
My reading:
3.05
